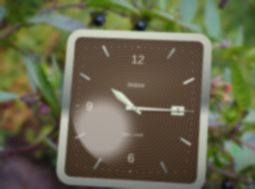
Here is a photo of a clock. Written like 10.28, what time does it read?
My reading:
10.15
